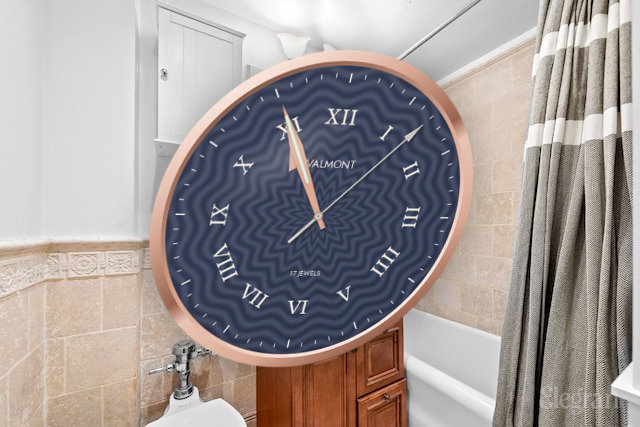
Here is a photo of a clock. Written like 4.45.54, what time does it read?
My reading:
10.55.07
